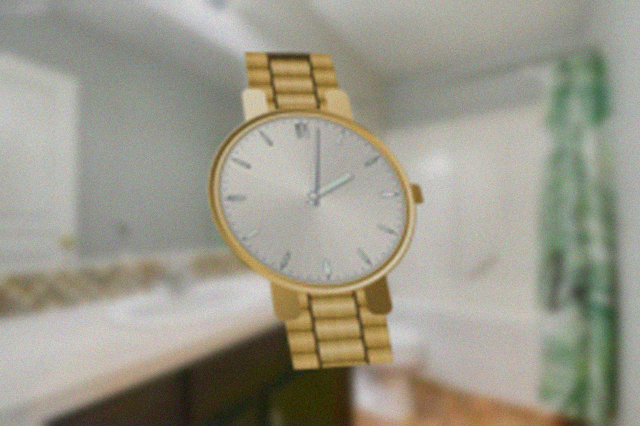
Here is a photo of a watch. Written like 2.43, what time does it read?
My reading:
2.02
